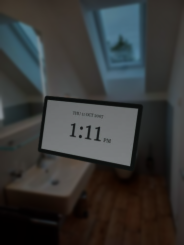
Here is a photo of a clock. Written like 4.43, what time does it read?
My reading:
1.11
